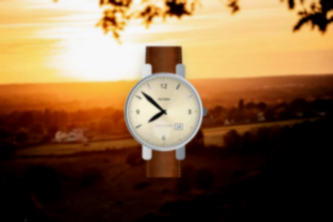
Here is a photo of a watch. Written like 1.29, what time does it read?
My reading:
7.52
